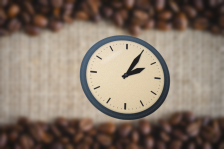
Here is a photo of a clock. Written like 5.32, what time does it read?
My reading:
2.05
